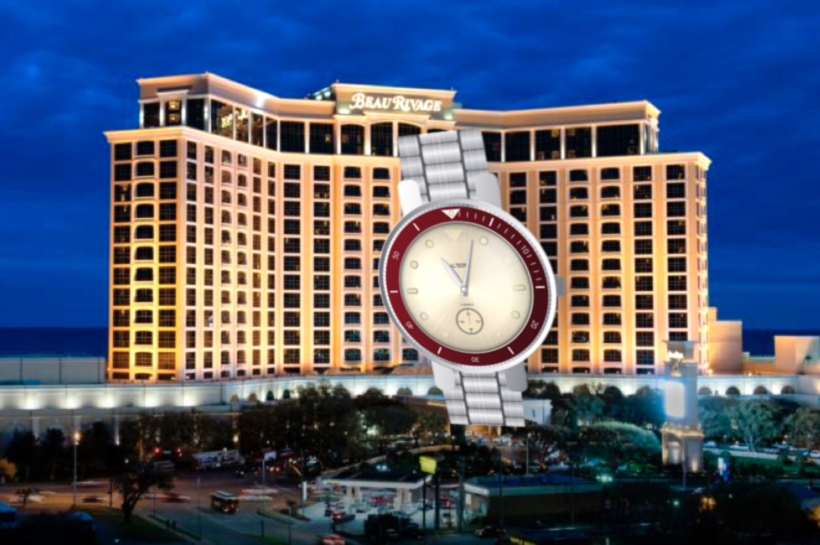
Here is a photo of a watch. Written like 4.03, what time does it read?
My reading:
11.03
